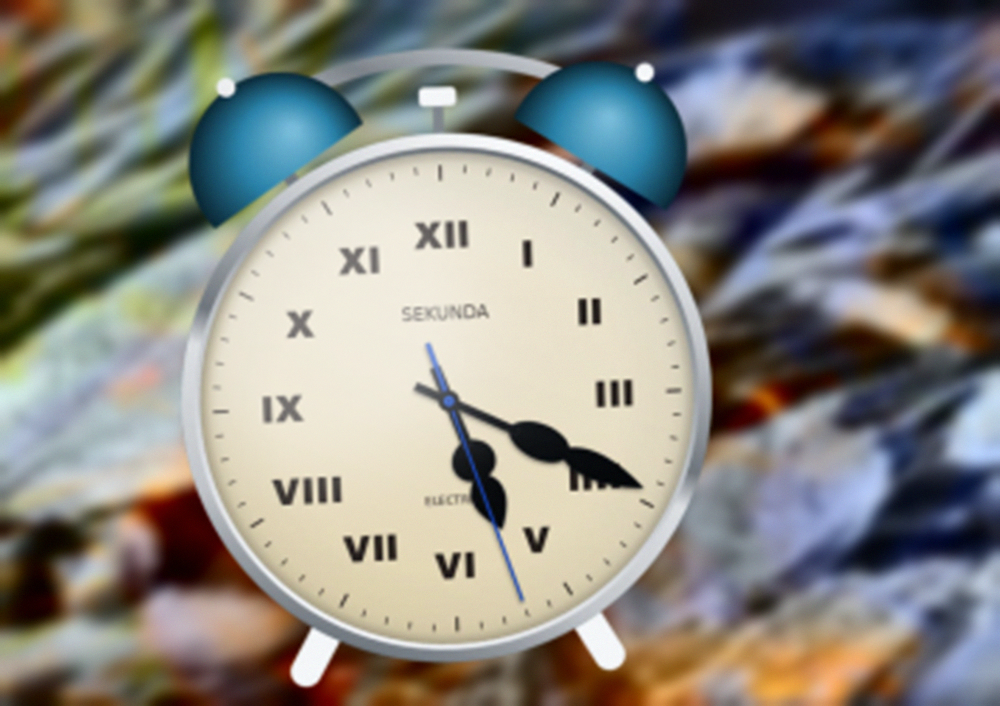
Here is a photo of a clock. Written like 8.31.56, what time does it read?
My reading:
5.19.27
